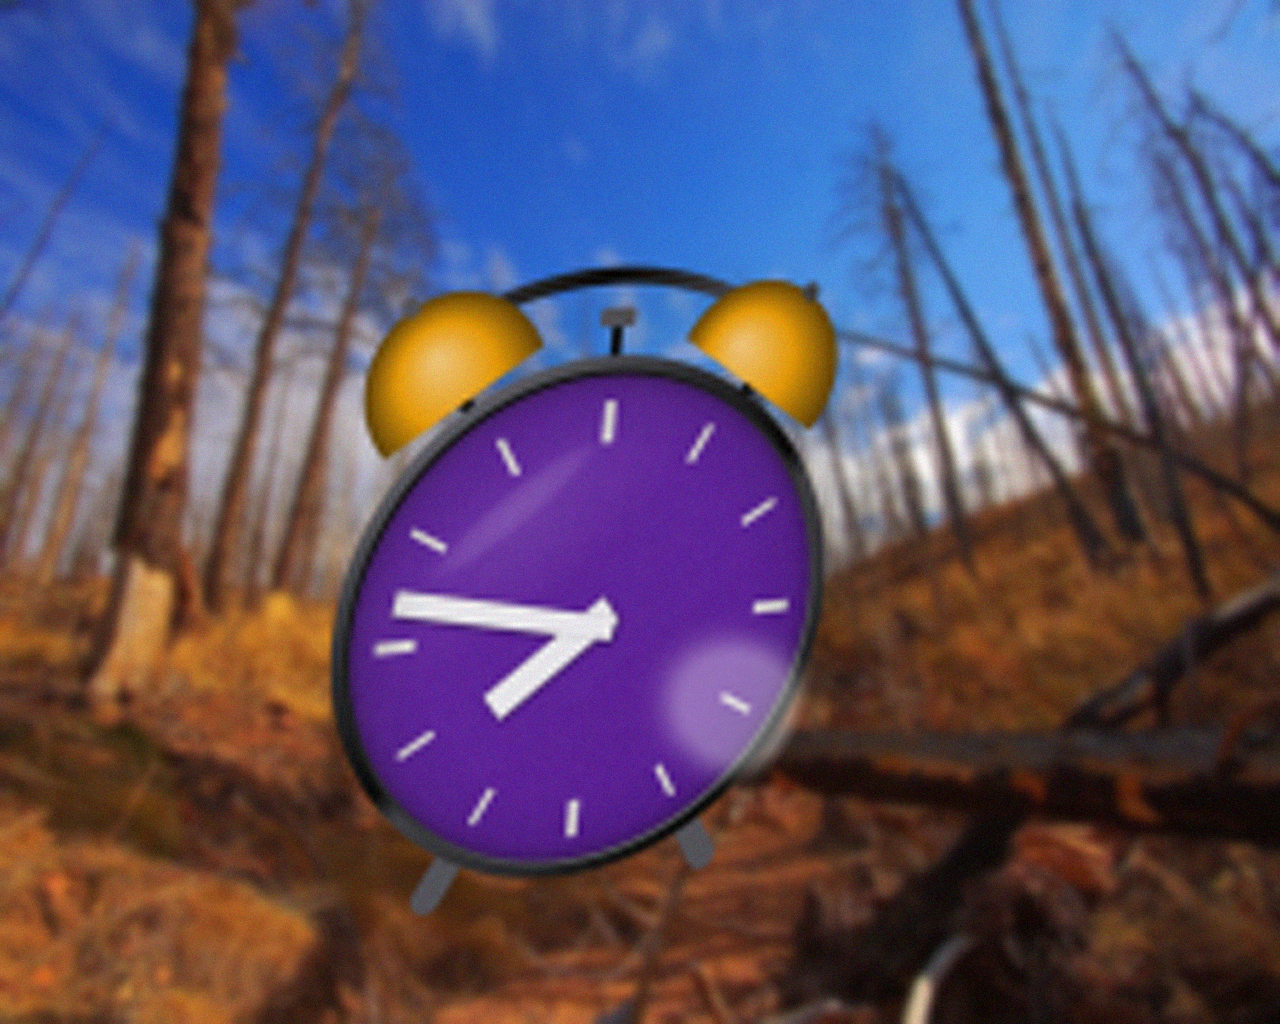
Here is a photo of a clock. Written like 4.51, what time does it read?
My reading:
7.47
